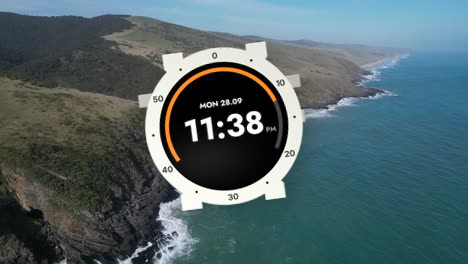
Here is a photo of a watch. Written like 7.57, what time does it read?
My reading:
11.38
